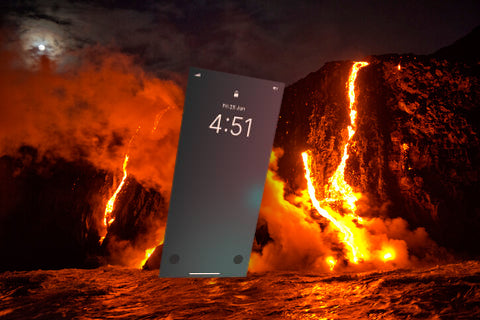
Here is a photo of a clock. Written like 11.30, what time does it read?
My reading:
4.51
